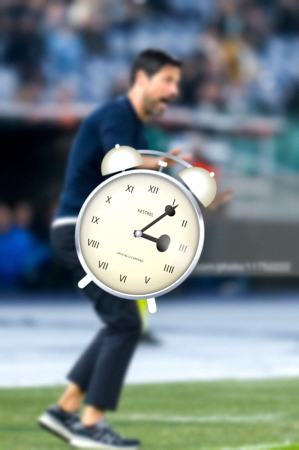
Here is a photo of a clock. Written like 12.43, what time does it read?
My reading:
3.06
